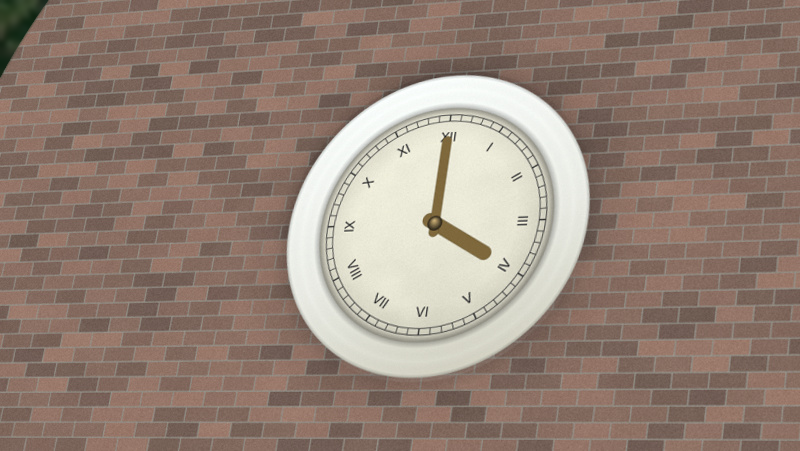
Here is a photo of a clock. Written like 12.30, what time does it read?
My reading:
4.00
